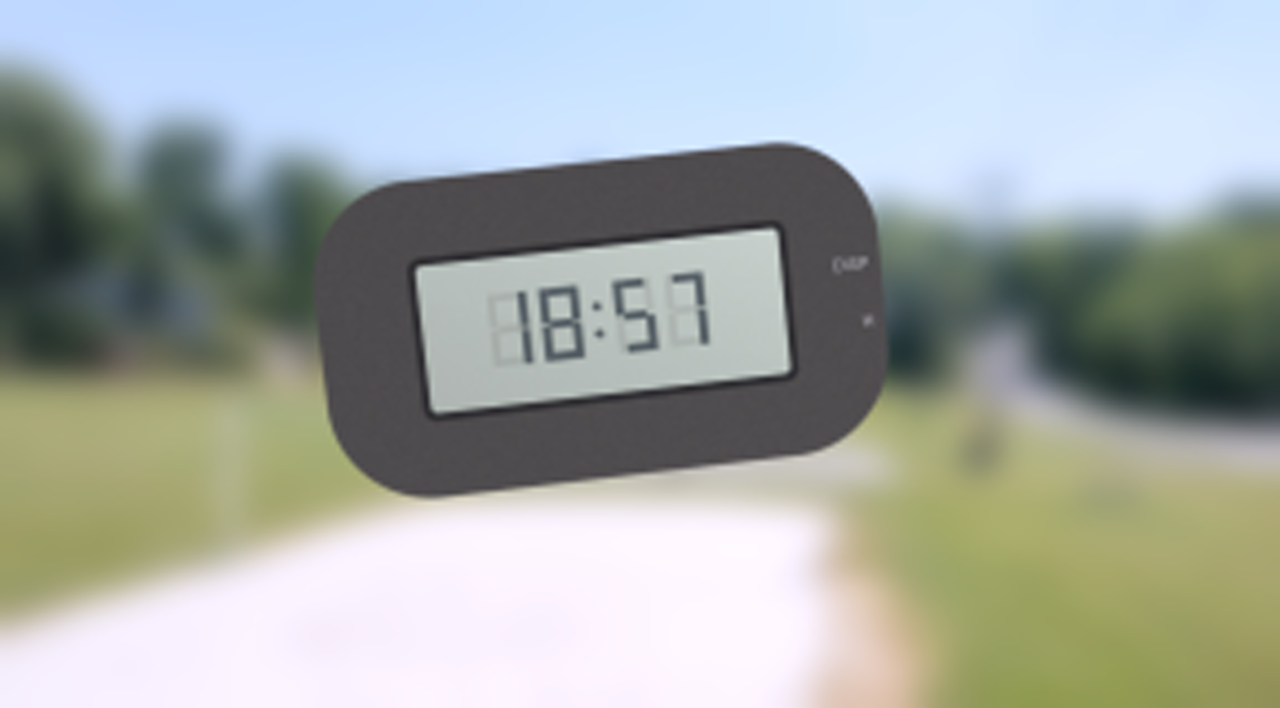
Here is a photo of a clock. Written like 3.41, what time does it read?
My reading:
18.57
